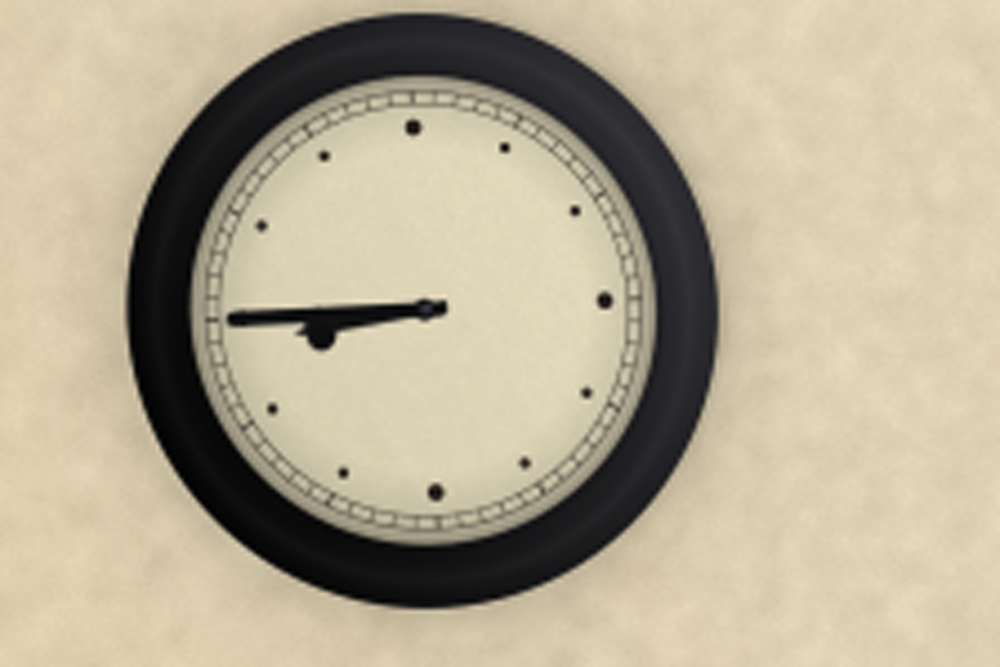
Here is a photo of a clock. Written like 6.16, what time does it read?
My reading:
8.45
